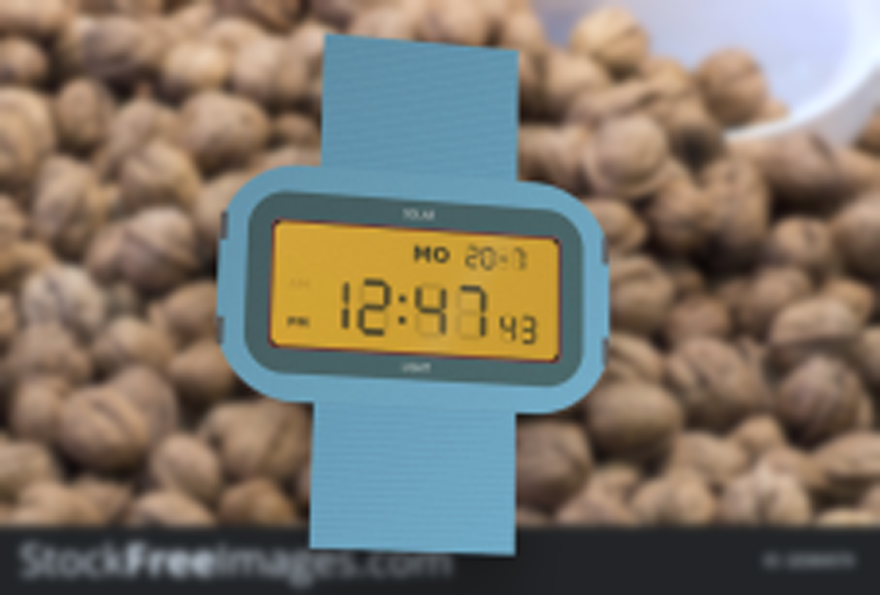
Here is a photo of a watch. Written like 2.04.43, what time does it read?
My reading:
12.47.43
